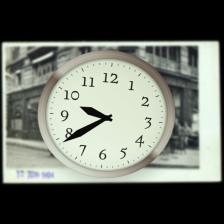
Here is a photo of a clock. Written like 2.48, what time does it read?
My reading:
9.39
